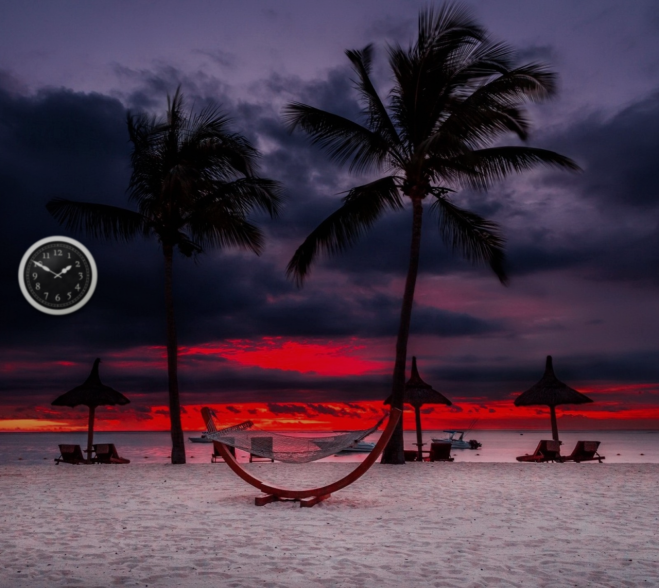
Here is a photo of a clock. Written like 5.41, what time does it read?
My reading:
1.50
